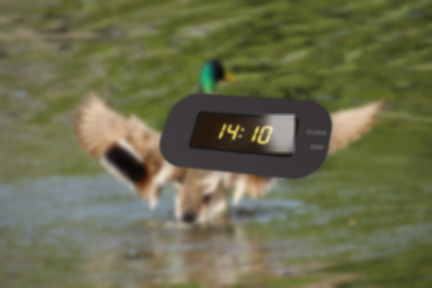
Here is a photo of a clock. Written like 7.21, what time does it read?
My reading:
14.10
